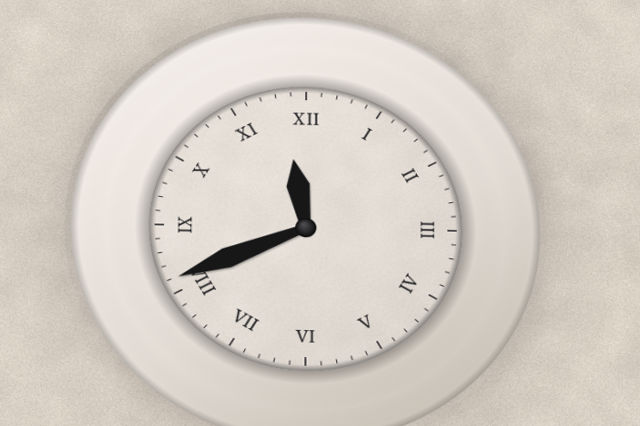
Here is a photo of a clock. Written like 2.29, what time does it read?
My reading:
11.41
